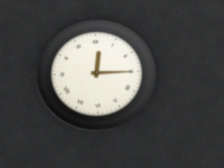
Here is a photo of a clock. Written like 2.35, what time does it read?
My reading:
12.15
